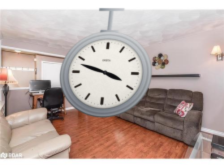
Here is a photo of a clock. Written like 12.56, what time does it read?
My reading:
3.48
